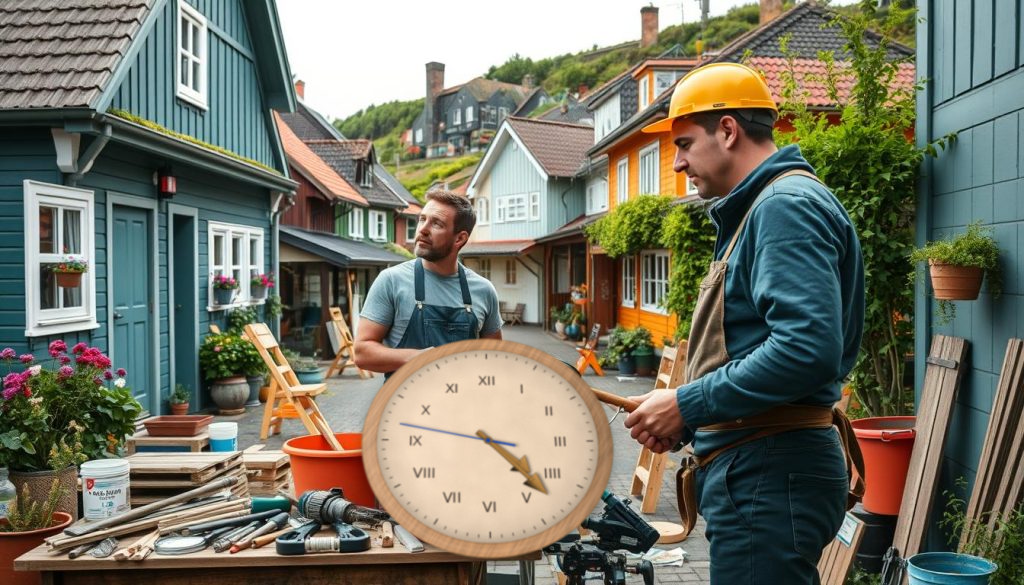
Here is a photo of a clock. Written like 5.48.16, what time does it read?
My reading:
4.22.47
